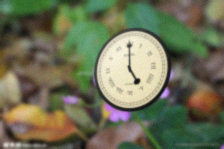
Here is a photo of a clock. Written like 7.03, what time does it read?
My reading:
5.00
